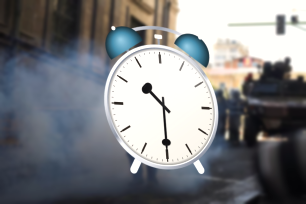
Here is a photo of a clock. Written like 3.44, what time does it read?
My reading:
10.30
